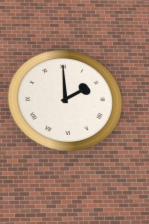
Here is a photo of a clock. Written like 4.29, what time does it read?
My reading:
2.00
